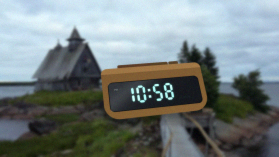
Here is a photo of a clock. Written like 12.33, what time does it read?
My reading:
10.58
